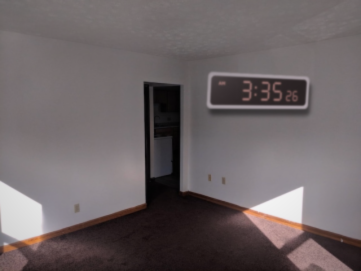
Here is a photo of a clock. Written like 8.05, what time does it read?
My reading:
3.35
